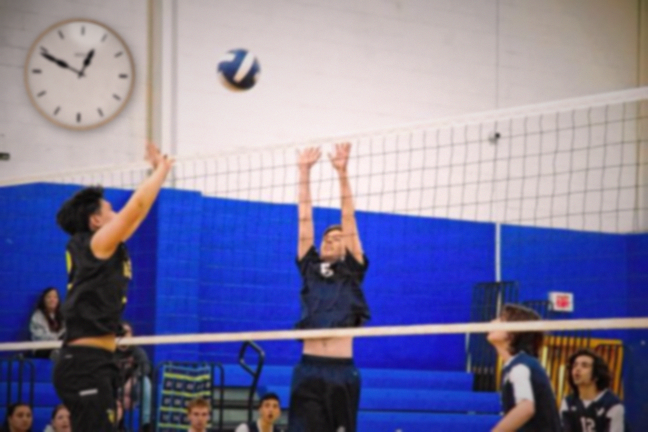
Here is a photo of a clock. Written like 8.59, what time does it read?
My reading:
12.49
